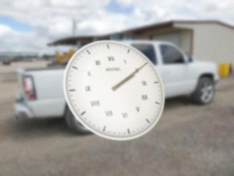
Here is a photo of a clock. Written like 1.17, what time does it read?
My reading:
2.10
